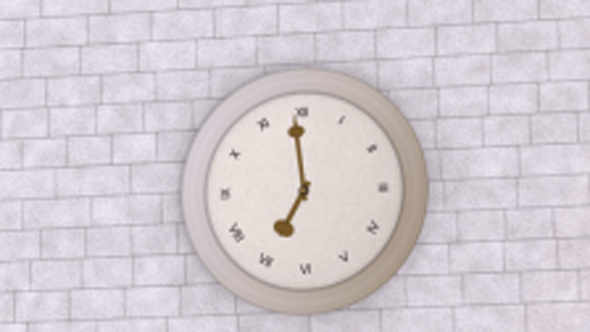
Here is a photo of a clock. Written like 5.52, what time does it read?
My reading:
6.59
